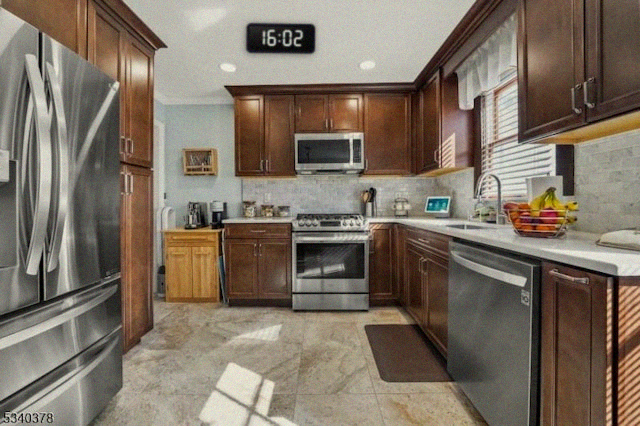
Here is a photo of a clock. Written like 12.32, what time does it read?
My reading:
16.02
